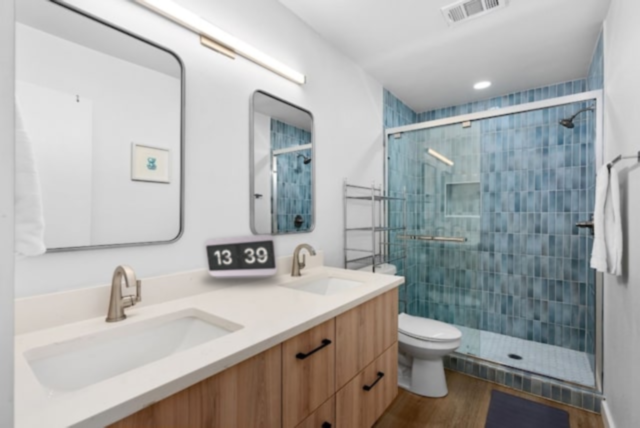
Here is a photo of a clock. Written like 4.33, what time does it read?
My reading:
13.39
